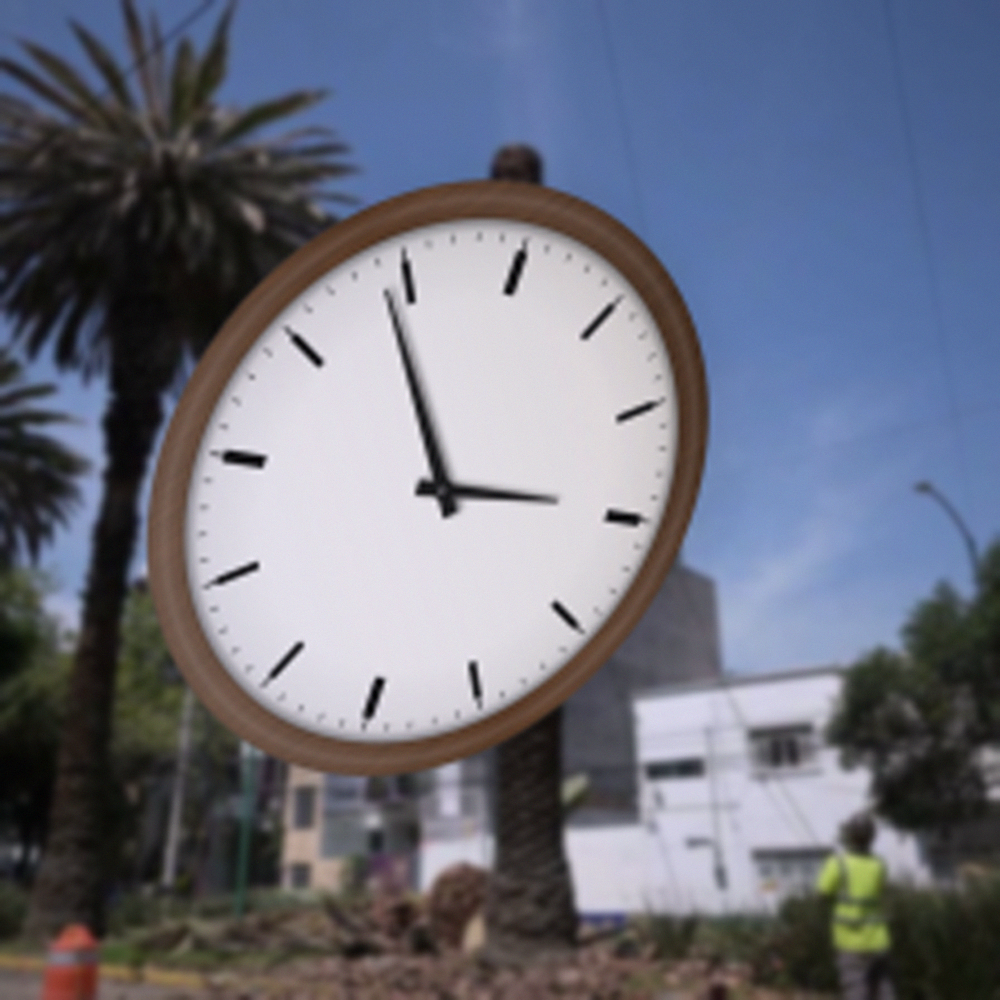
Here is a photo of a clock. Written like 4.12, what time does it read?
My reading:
2.54
